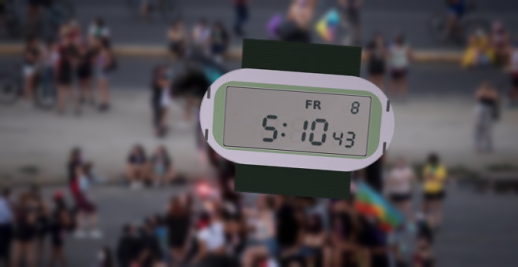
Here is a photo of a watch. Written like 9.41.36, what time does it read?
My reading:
5.10.43
